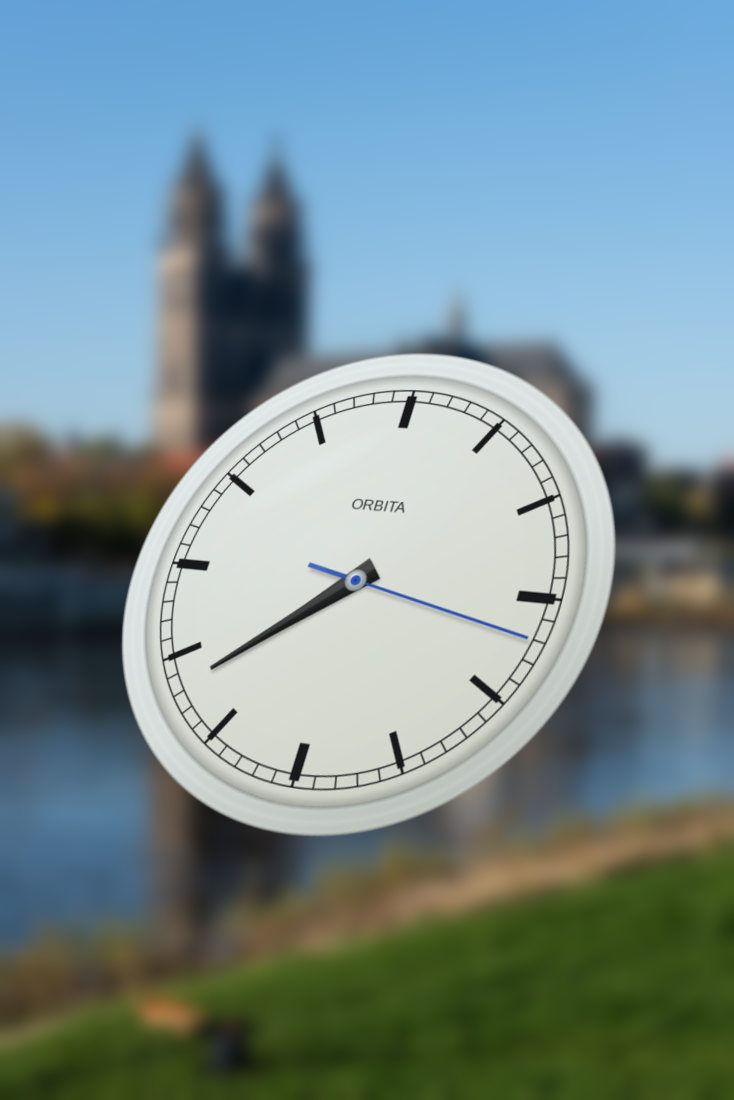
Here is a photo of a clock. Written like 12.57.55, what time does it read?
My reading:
7.38.17
